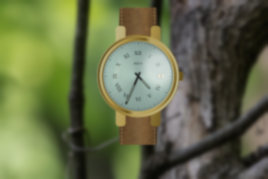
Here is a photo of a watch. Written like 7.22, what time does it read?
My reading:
4.34
